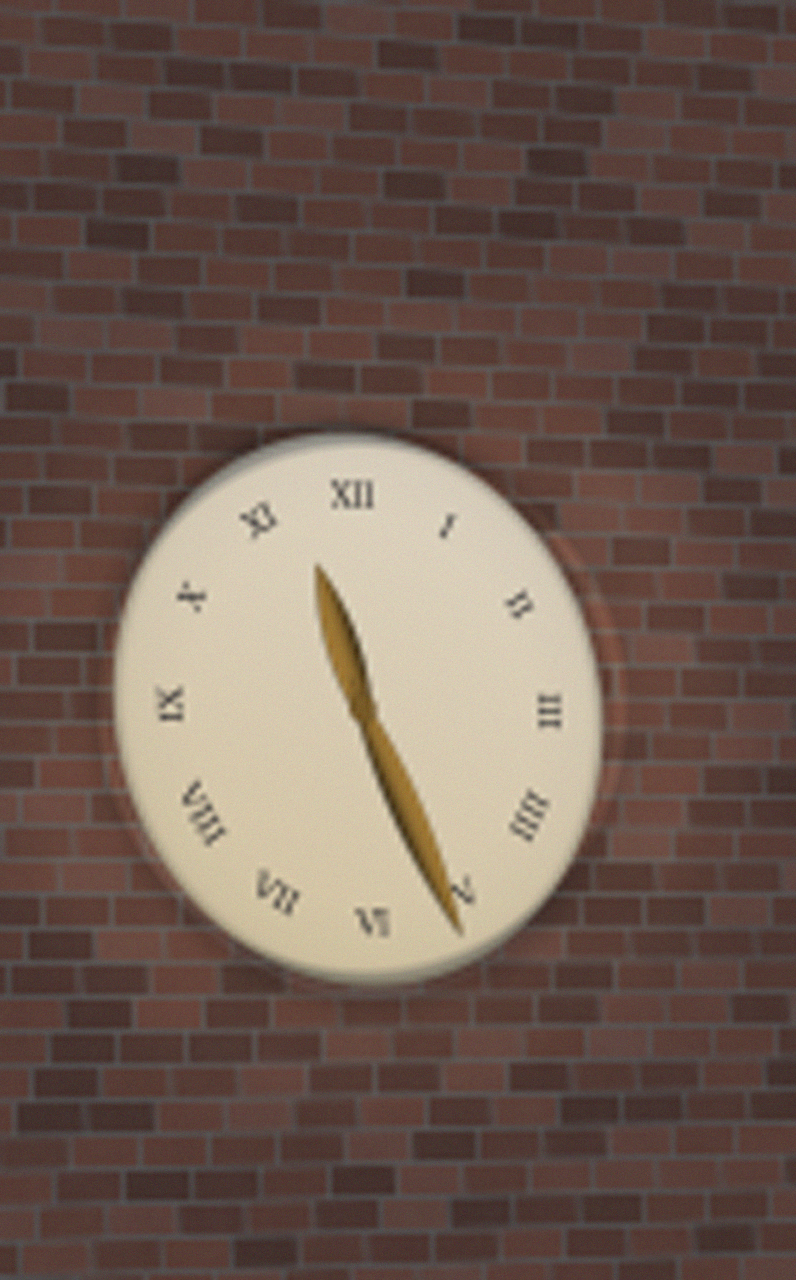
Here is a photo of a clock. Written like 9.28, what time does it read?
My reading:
11.26
